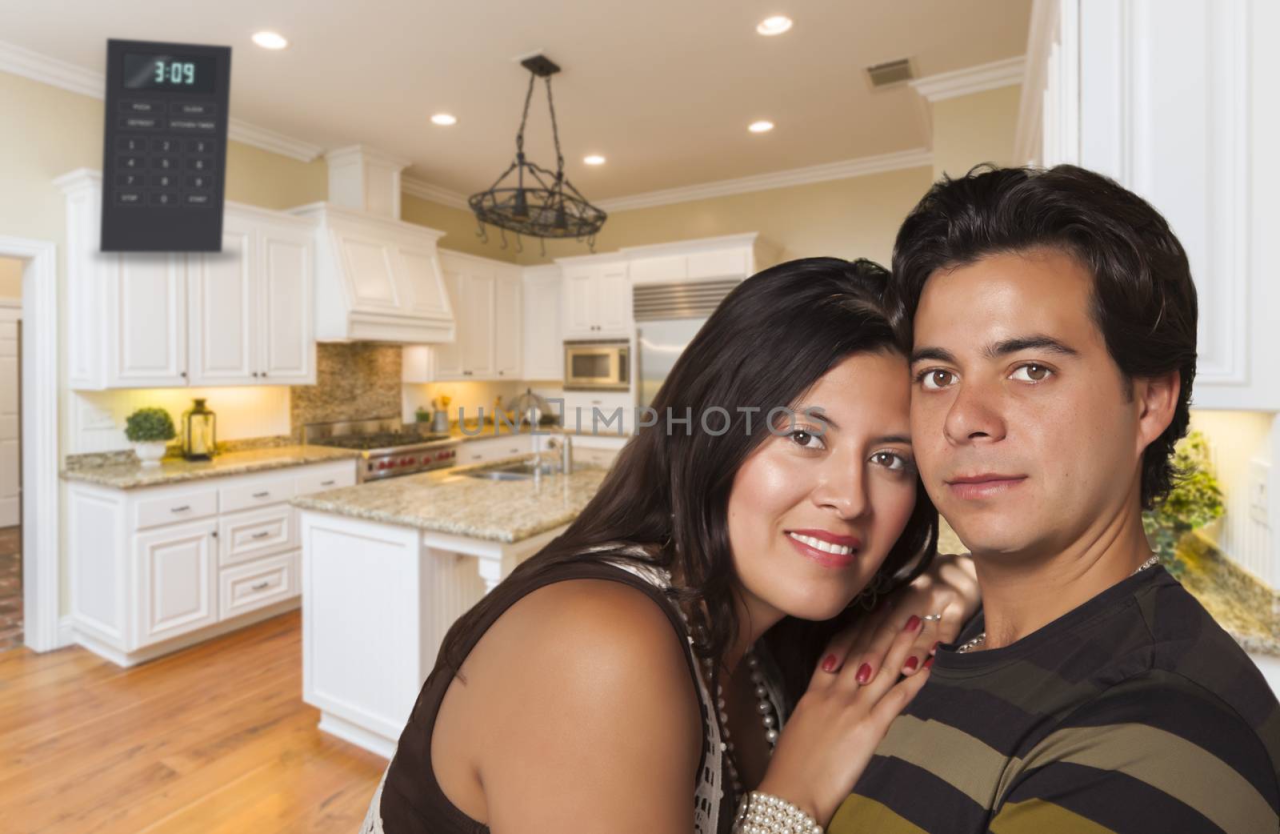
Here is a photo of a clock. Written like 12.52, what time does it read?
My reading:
3.09
